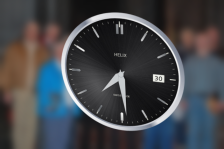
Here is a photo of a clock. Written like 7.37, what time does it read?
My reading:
7.29
